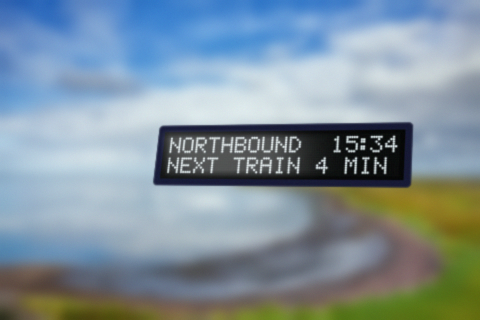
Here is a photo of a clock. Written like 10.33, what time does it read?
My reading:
15.34
